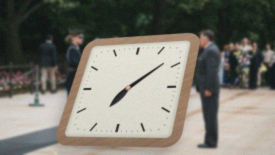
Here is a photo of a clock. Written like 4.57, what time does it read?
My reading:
7.08
